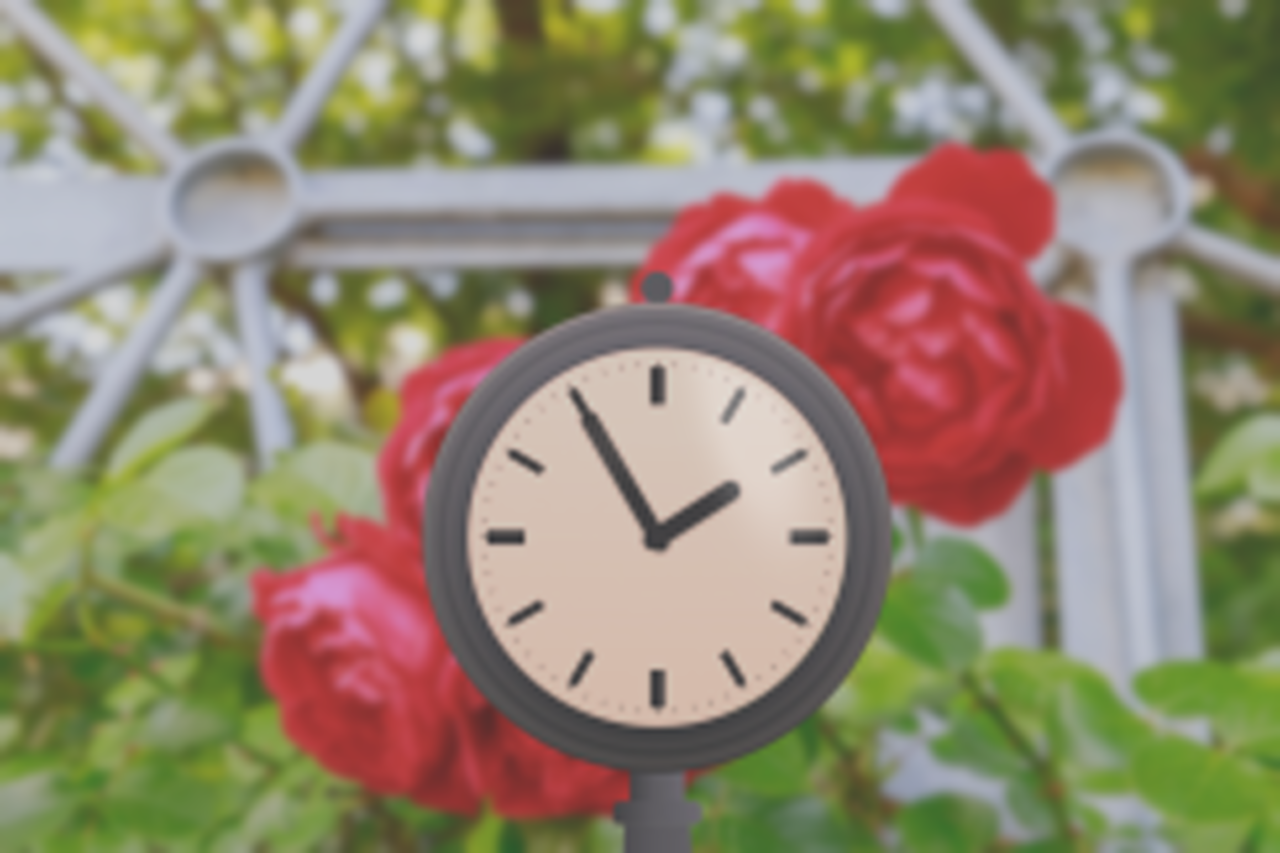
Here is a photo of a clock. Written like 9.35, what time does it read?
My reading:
1.55
